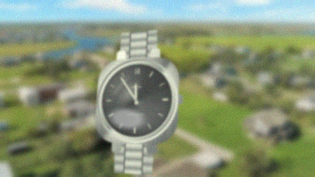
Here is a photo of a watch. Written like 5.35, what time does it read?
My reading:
11.54
